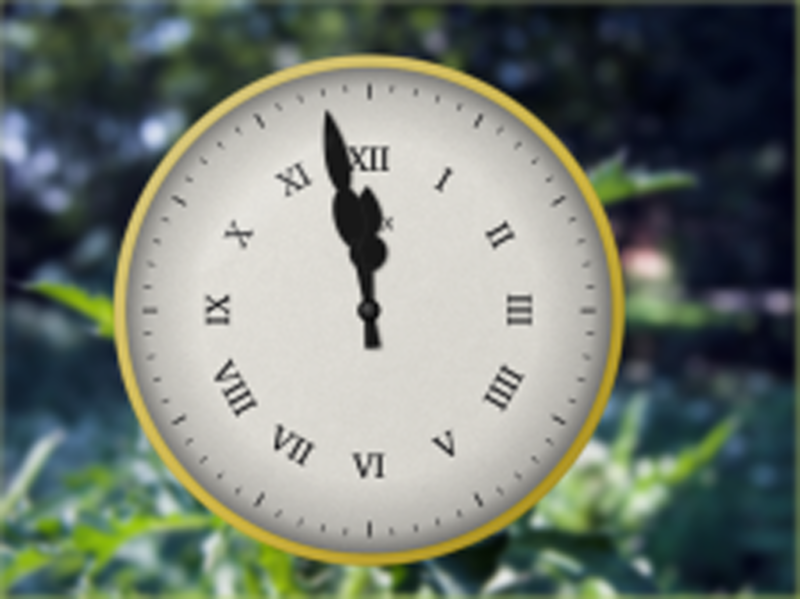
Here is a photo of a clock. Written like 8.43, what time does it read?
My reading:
11.58
